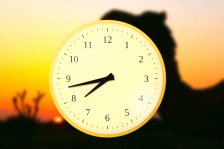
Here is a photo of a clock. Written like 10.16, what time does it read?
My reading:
7.43
